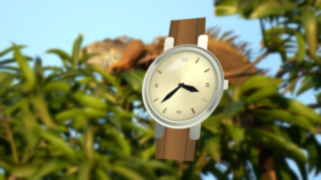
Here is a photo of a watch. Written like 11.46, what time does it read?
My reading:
3.38
